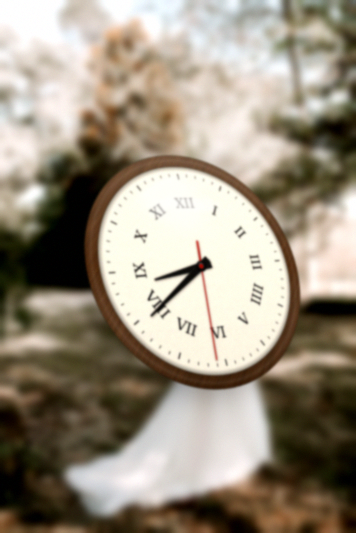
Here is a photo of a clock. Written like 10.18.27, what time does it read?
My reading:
8.39.31
